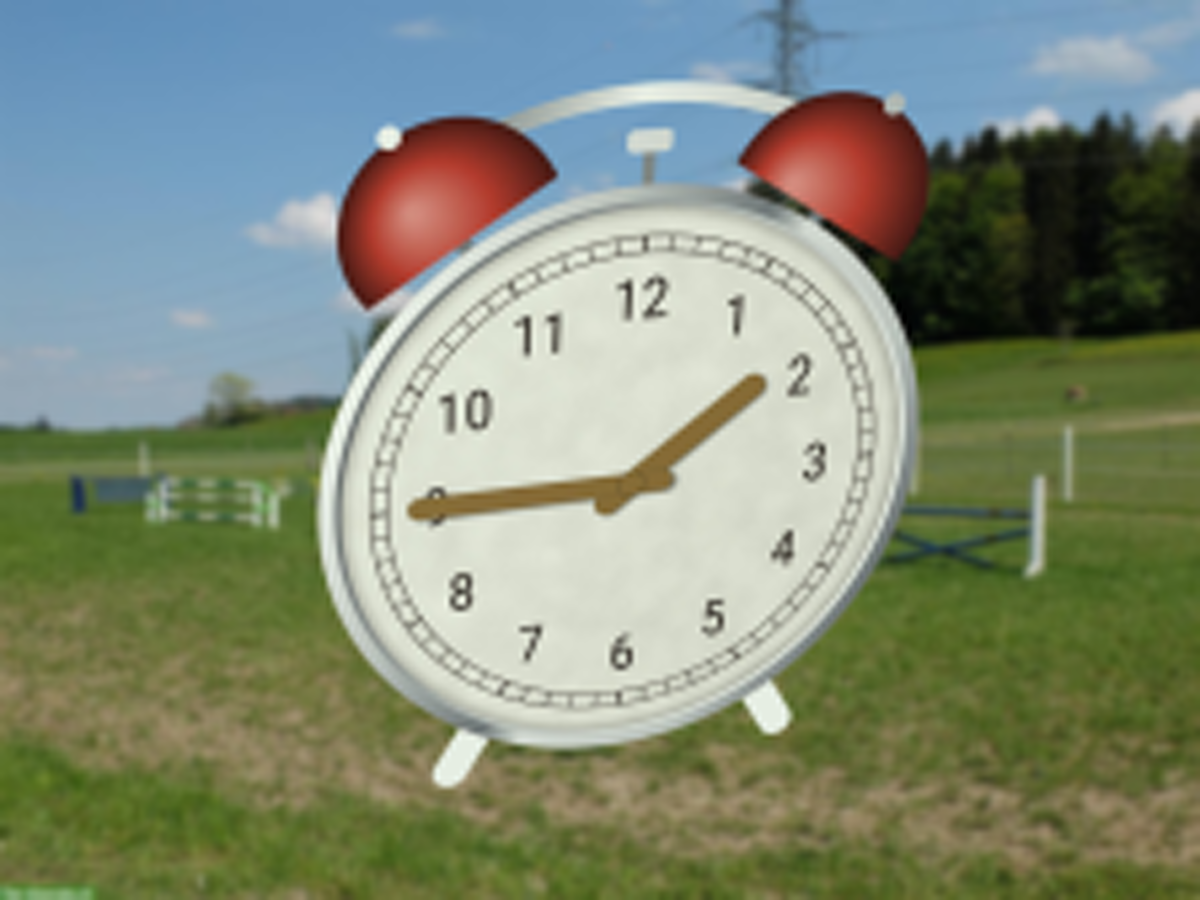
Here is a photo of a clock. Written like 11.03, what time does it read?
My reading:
1.45
